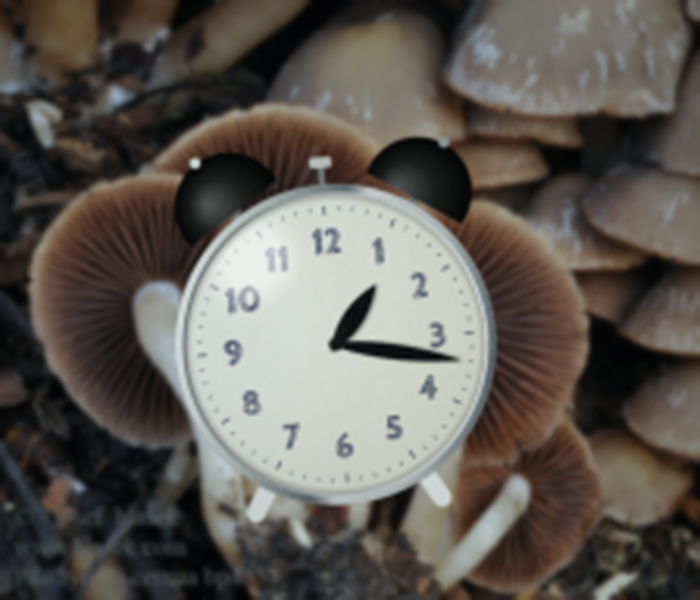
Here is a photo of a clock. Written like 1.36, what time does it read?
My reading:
1.17
